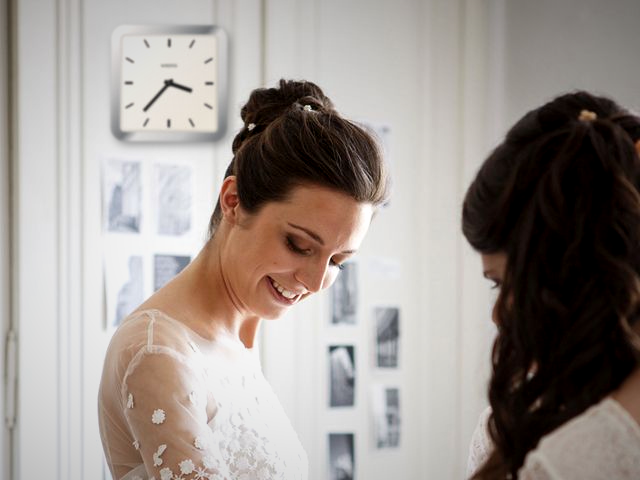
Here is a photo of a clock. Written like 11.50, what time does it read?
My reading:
3.37
